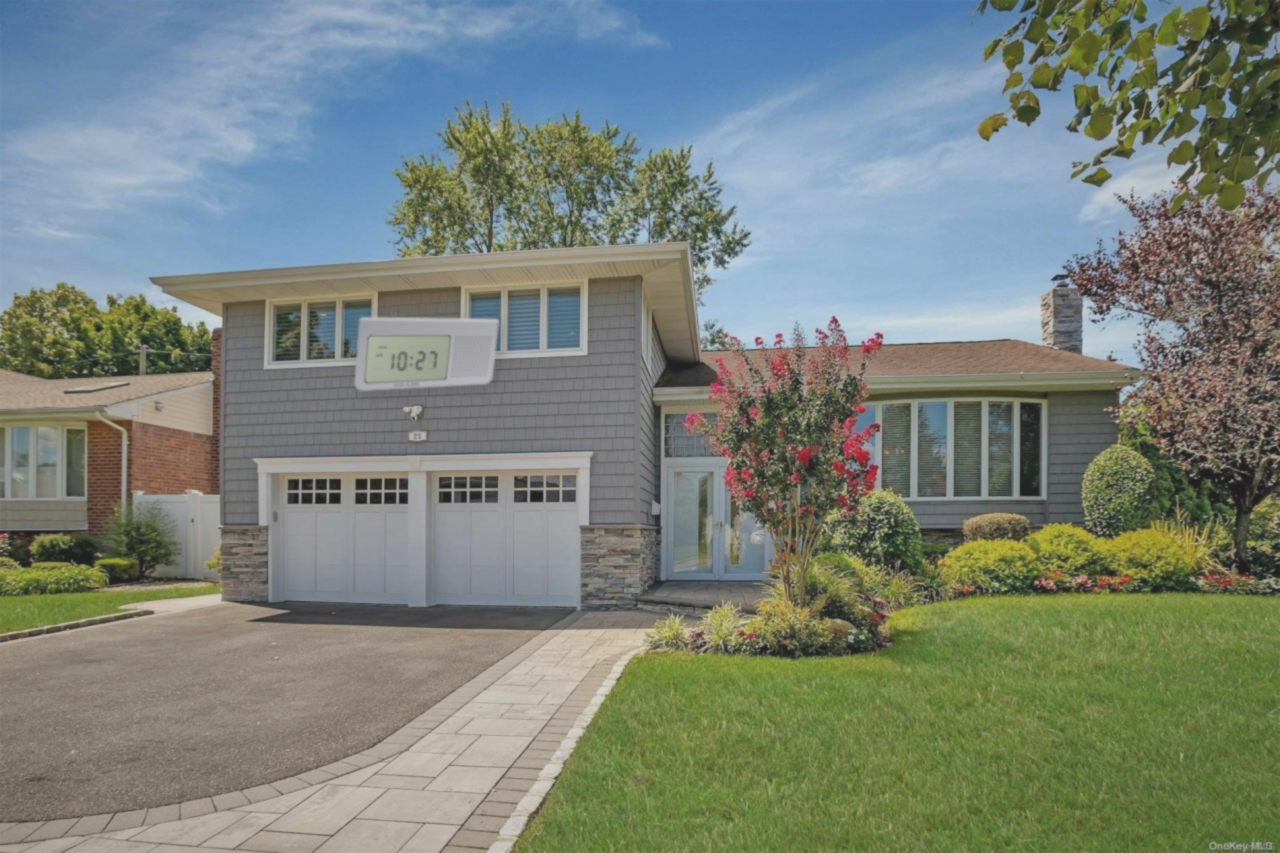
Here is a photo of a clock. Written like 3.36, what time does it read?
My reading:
10.27
